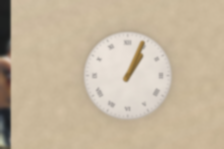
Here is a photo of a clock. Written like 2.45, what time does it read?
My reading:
1.04
